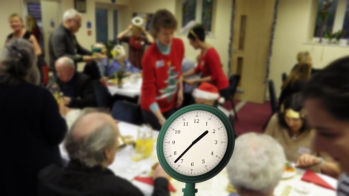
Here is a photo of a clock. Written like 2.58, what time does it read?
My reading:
1.37
